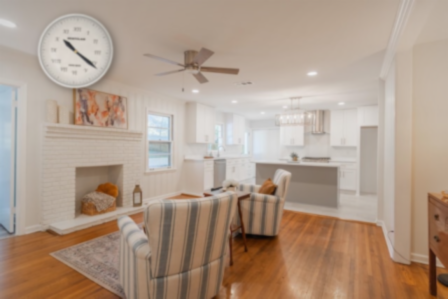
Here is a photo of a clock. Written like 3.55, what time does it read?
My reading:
10.21
